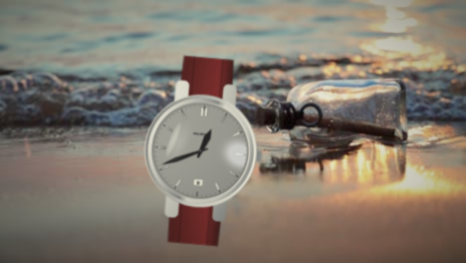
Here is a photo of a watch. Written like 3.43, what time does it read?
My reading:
12.41
